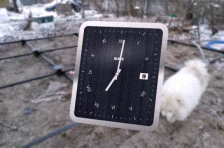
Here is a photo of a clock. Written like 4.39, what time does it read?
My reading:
7.01
